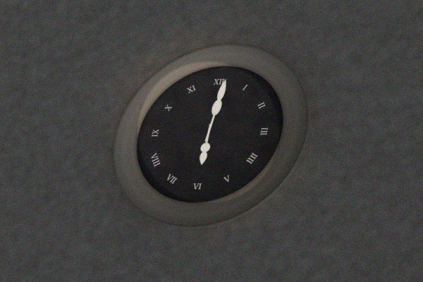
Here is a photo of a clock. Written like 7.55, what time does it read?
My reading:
6.01
